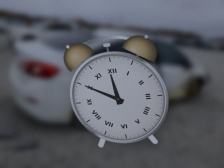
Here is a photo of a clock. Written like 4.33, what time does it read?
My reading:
11.50
